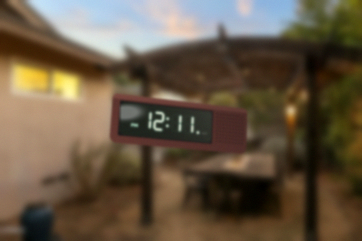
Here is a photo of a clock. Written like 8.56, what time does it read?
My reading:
12.11
